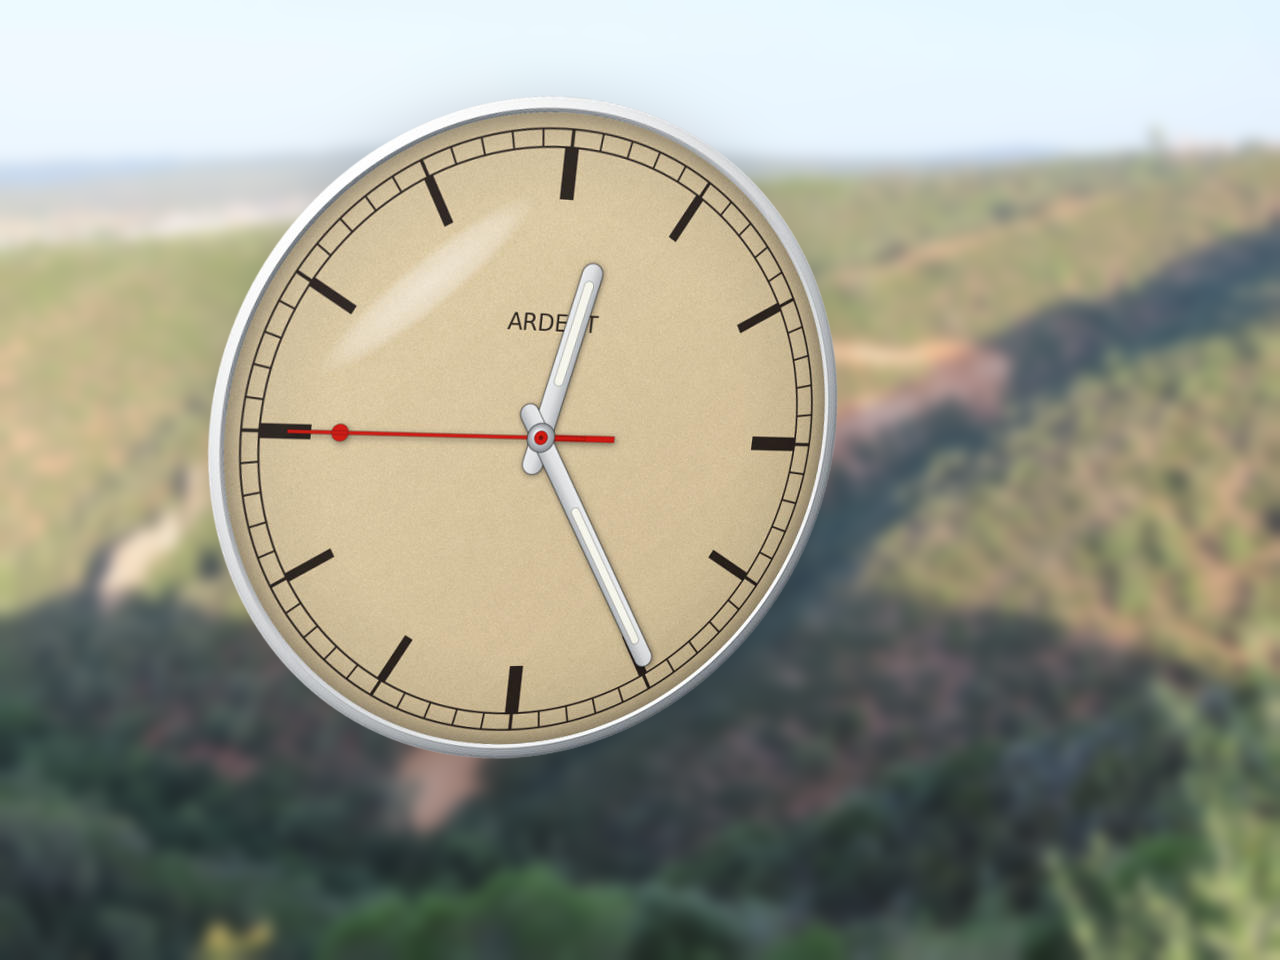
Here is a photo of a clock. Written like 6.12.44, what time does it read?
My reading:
12.24.45
